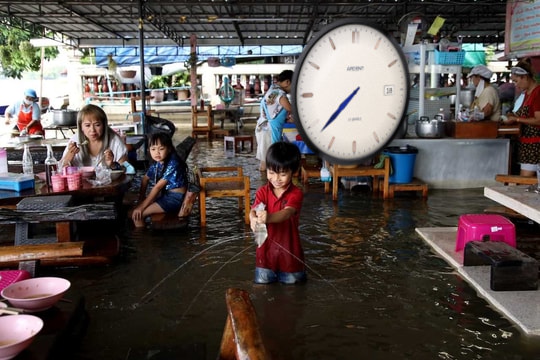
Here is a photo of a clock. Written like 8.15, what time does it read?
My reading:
7.38
